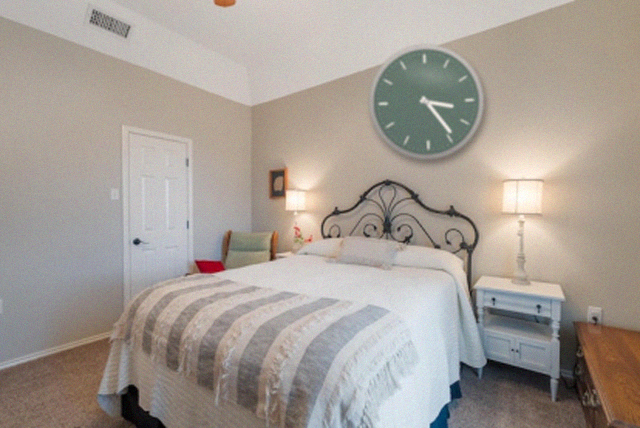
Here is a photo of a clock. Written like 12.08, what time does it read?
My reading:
3.24
